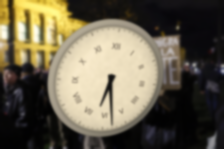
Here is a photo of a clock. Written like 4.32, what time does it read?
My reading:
6.28
